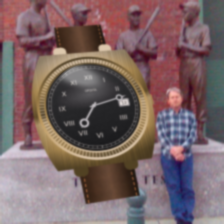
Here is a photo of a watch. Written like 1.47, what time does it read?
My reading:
7.13
